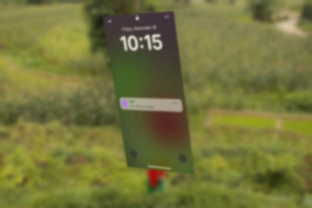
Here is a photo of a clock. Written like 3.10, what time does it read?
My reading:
10.15
